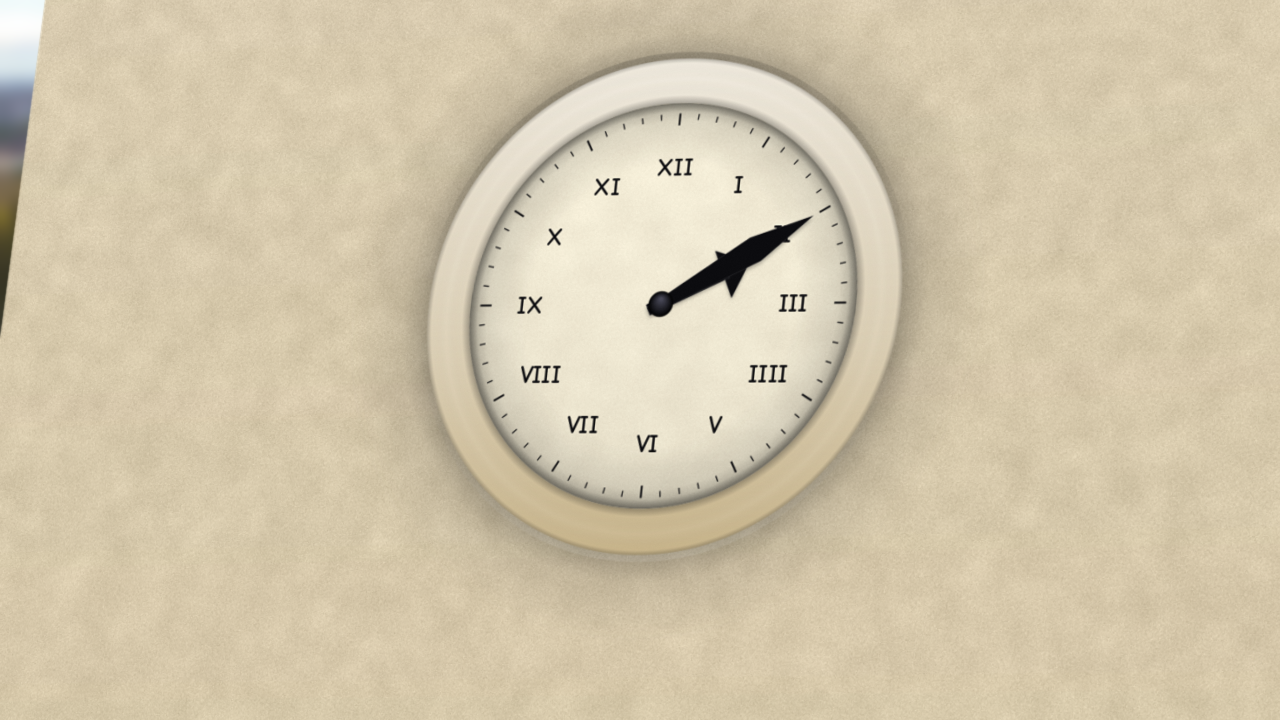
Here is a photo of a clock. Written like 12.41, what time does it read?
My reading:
2.10
